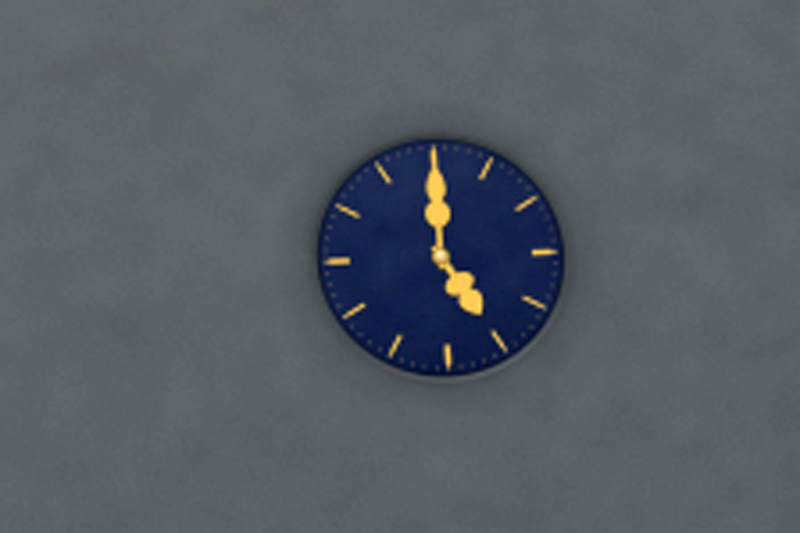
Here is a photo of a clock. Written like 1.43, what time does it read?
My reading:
5.00
